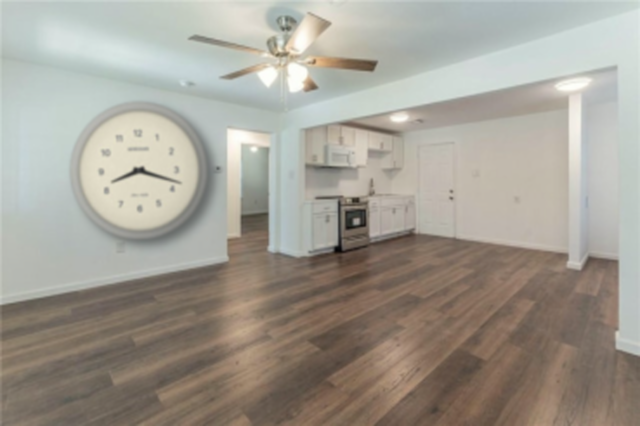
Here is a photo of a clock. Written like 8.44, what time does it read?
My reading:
8.18
